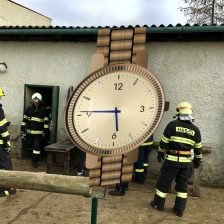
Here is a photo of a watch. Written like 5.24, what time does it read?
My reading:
5.46
